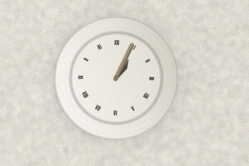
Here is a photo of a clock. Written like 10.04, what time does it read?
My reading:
1.04
